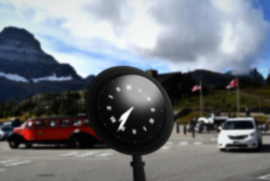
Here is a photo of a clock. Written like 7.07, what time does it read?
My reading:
7.36
